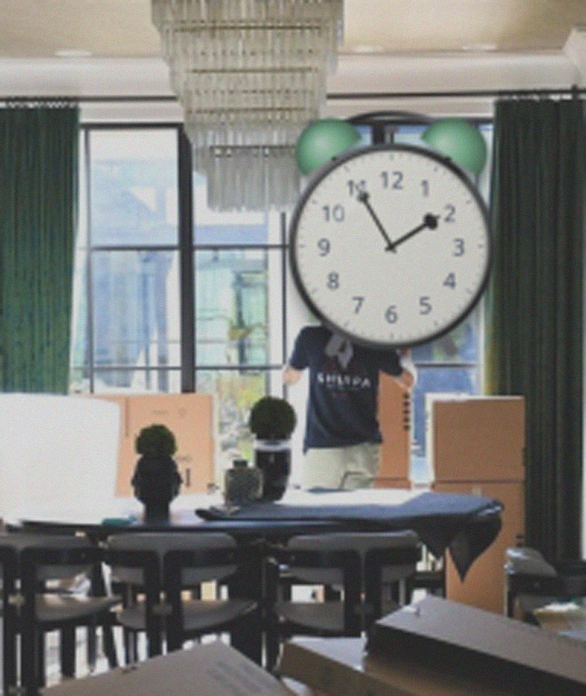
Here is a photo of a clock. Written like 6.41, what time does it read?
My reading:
1.55
